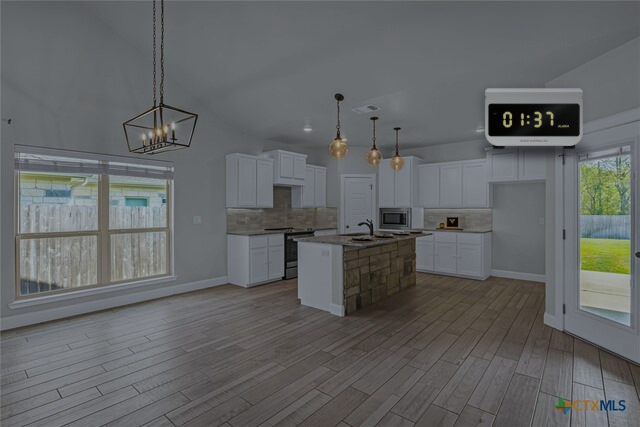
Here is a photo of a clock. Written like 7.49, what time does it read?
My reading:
1.37
